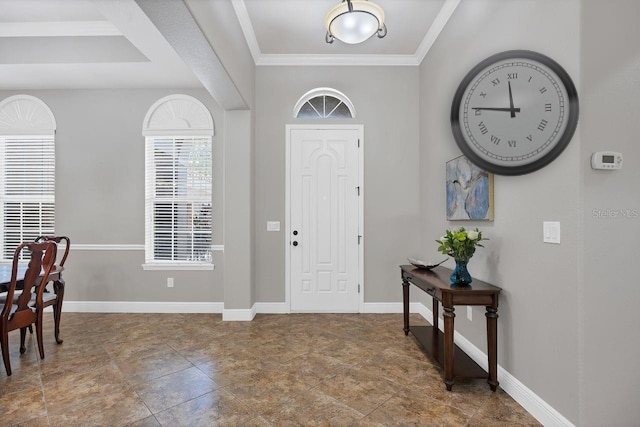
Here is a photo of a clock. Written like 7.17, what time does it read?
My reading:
11.46
